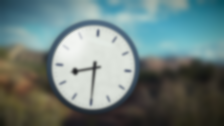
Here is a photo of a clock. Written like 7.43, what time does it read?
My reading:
8.30
